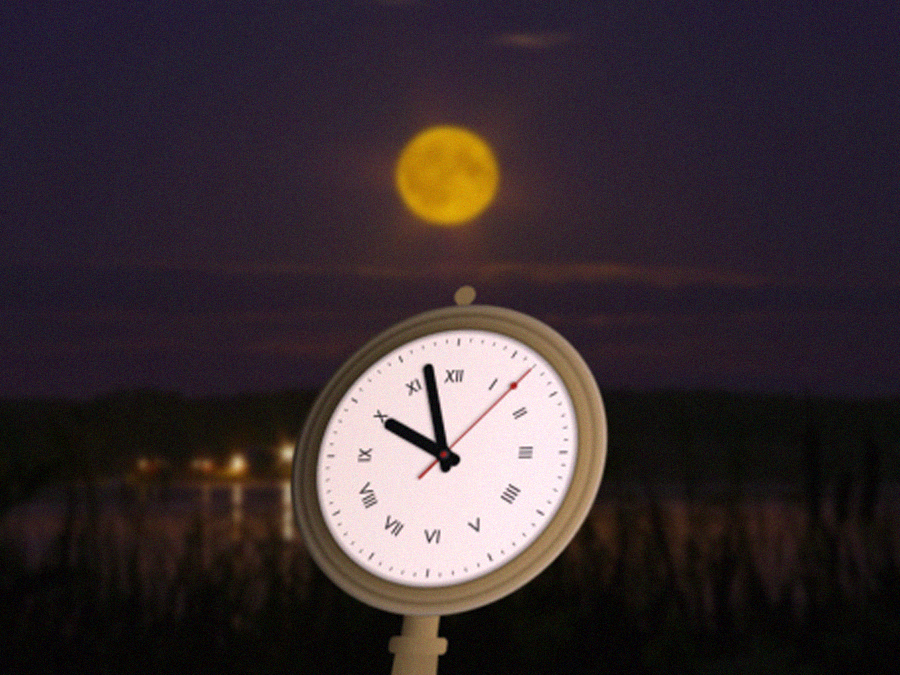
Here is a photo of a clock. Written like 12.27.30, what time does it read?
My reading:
9.57.07
